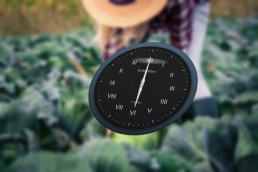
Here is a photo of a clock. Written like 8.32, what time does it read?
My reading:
6.00
